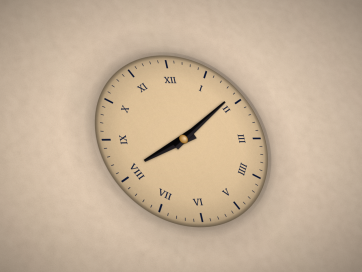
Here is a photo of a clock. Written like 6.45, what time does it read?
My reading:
8.09
